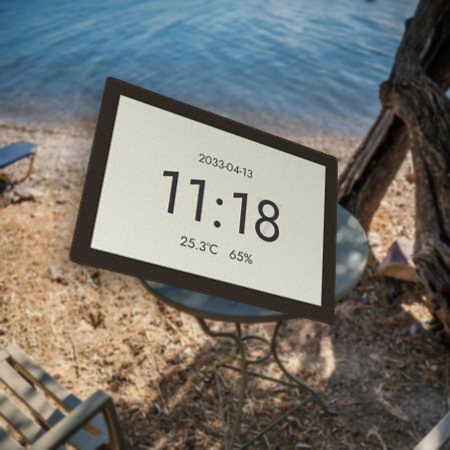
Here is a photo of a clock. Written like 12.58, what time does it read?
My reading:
11.18
